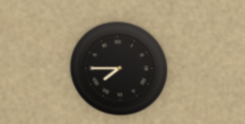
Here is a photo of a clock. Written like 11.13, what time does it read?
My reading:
7.45
